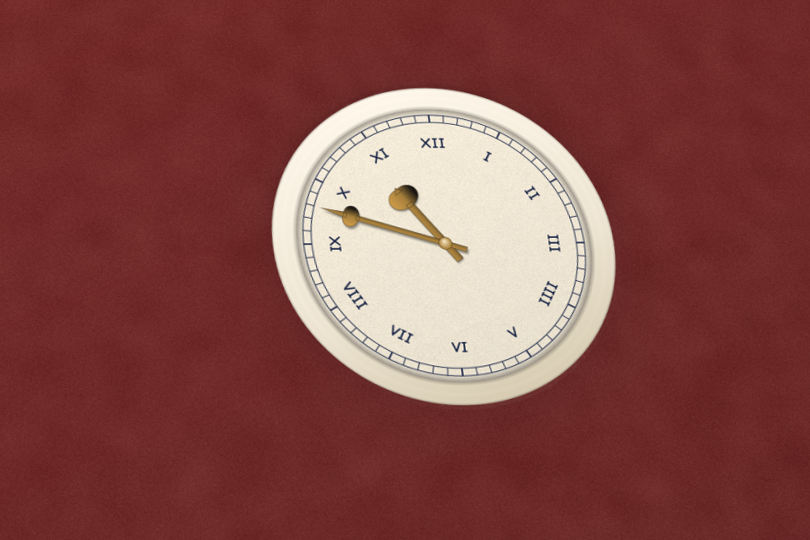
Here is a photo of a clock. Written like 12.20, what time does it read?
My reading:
10.48
